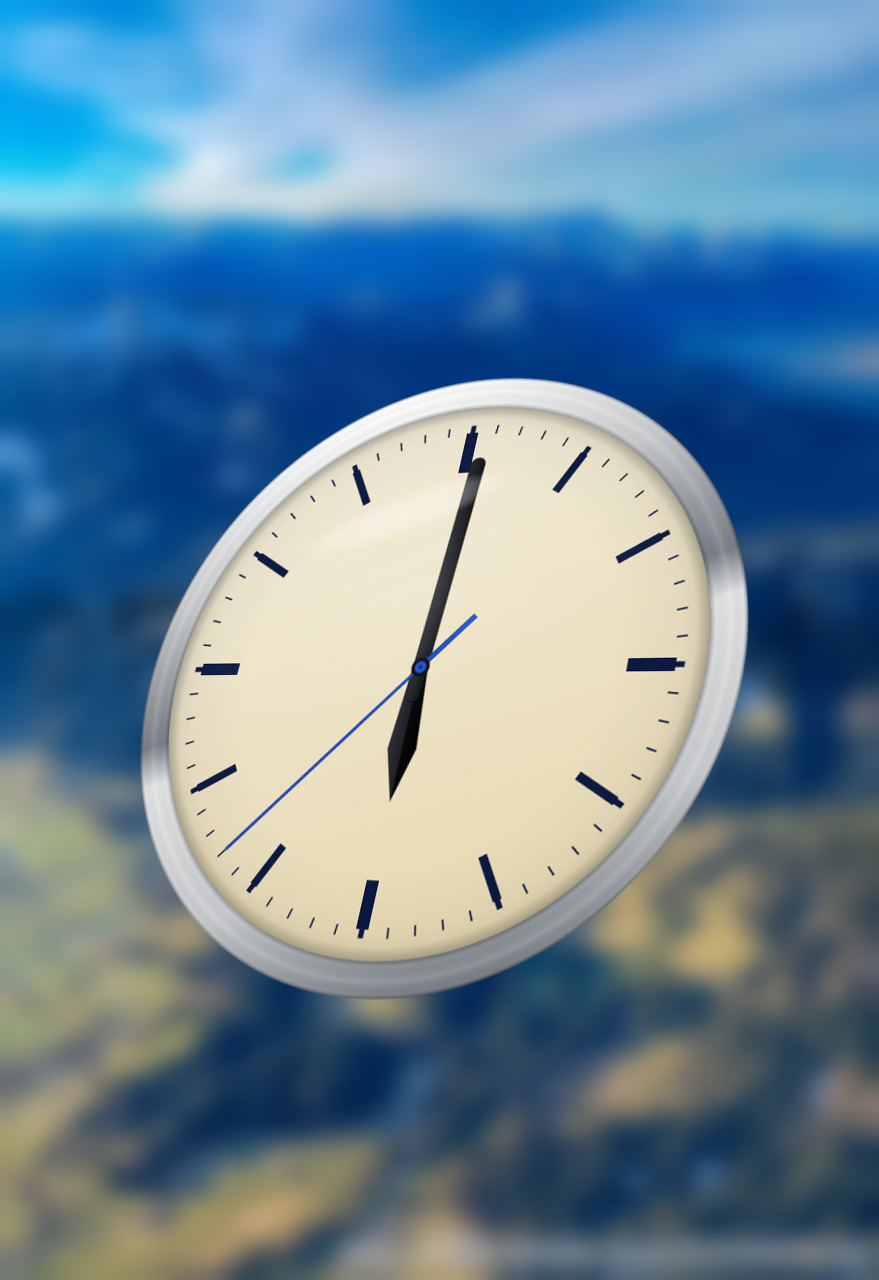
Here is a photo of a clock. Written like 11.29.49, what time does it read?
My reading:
6.00.37
